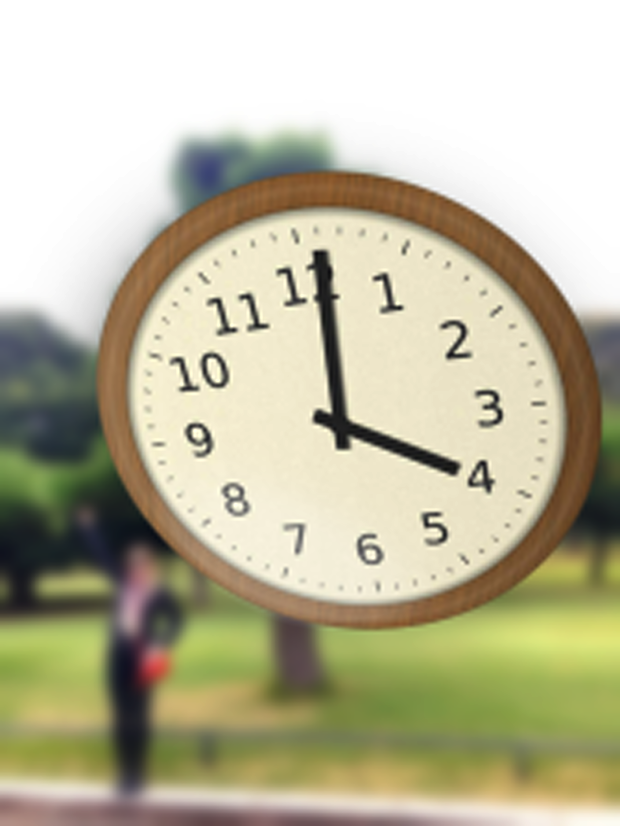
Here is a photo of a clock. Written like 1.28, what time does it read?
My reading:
4.01
